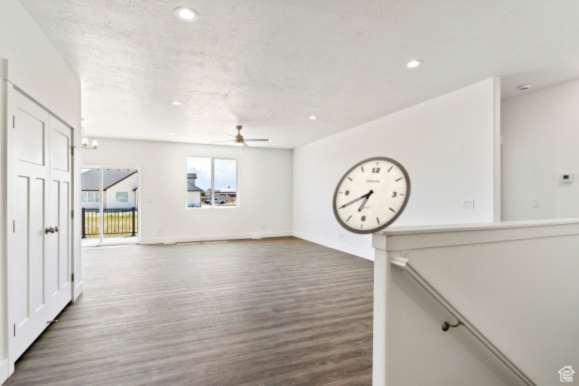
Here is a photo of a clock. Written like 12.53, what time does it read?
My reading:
6.40
